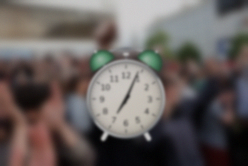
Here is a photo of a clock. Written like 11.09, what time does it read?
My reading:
7.04
